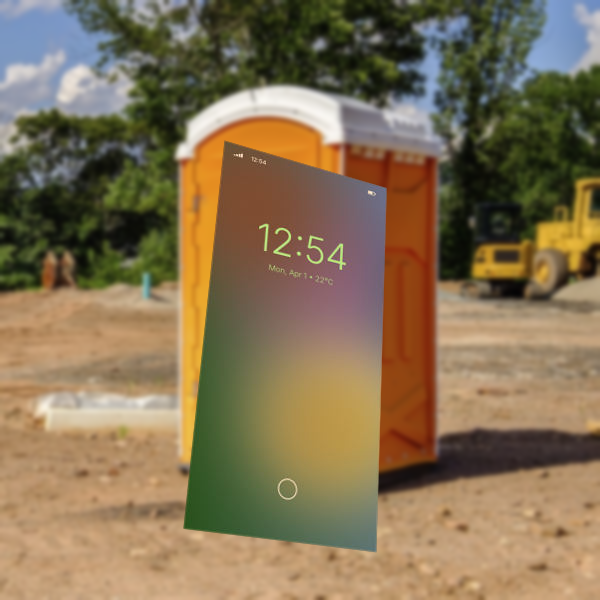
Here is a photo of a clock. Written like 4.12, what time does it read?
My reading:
12.54
